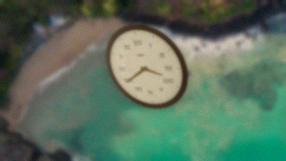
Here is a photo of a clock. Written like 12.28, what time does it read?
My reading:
3.40
